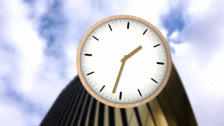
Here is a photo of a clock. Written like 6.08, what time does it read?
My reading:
1.32
